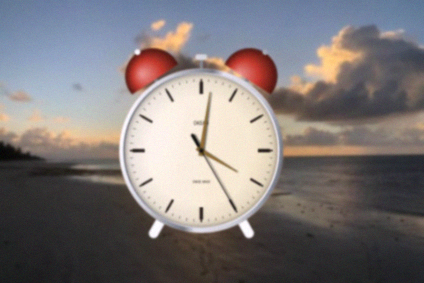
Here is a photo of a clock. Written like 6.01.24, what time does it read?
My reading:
4.01.25
